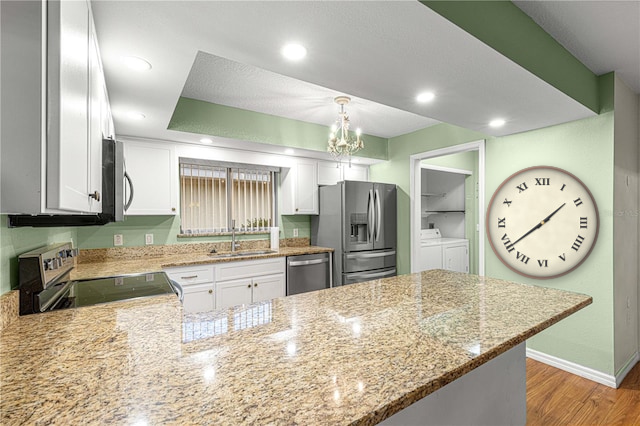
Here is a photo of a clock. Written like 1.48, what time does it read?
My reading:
1.39
